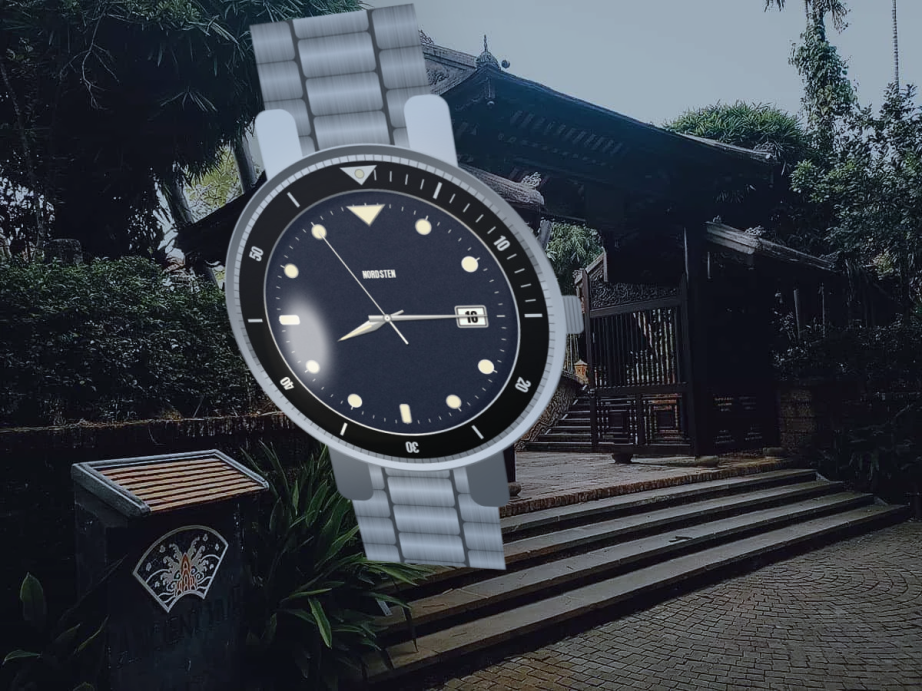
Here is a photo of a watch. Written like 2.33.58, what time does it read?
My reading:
8.14.55
